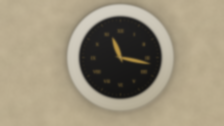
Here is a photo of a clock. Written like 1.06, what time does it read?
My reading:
11.17
